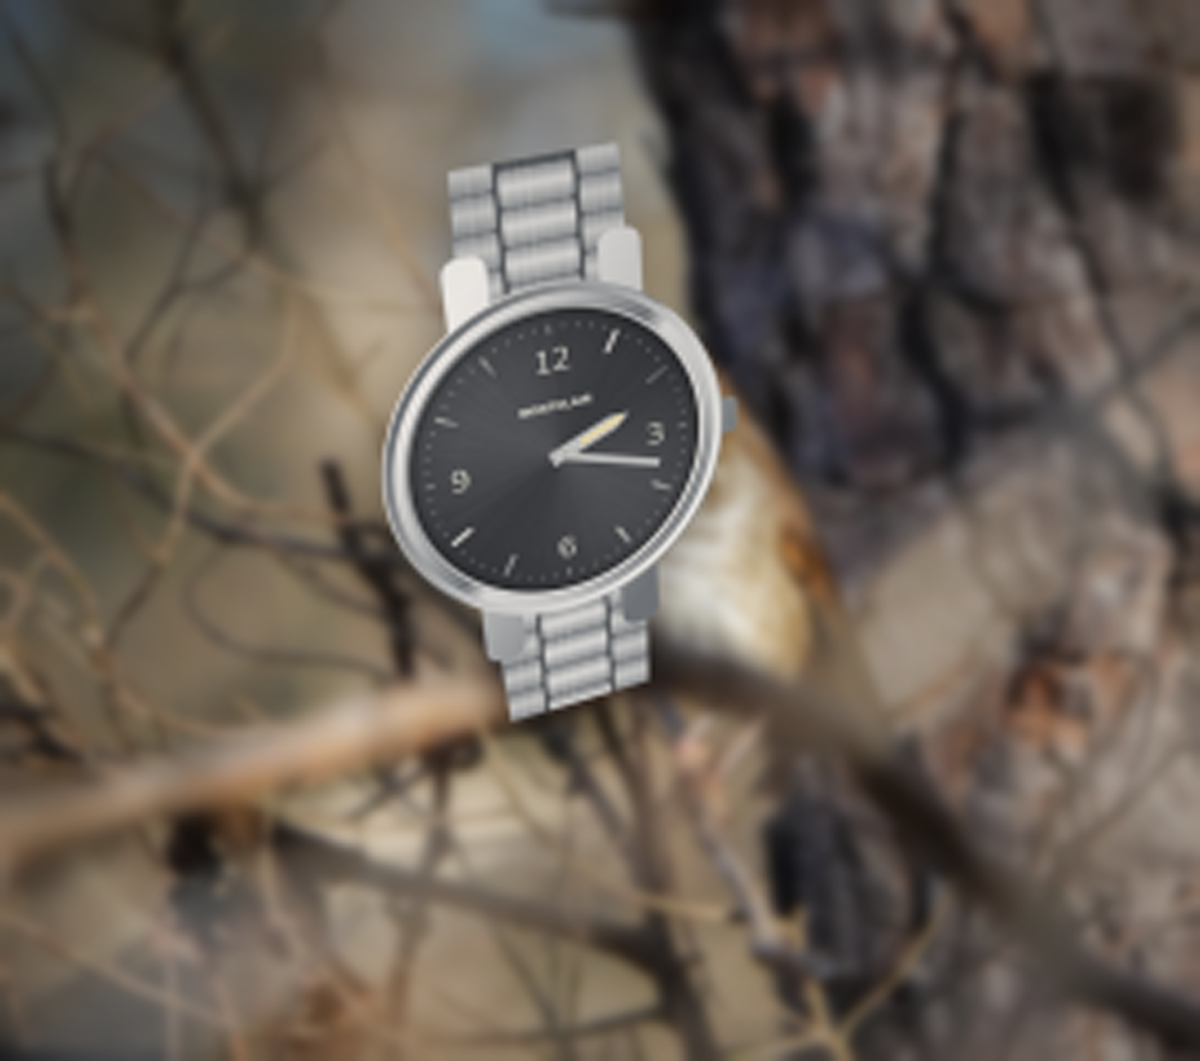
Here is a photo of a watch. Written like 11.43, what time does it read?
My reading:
2.18
